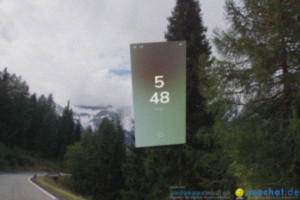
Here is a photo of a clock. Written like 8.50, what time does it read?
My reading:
5.48
